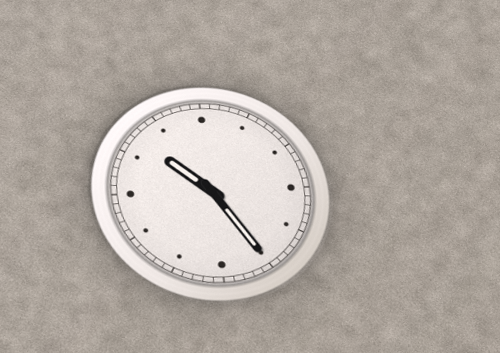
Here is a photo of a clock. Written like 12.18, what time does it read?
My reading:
10.25
